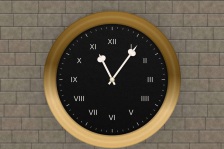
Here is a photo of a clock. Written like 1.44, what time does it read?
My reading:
11.06
